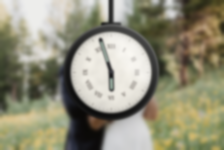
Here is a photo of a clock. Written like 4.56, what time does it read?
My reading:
5.57
